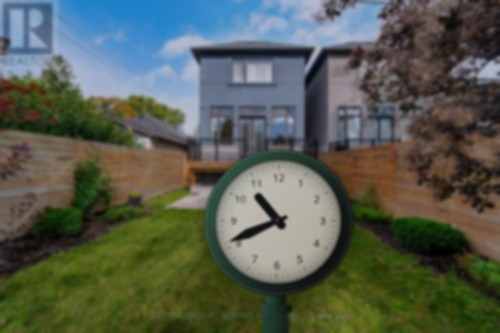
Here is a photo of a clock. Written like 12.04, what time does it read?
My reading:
10.41
